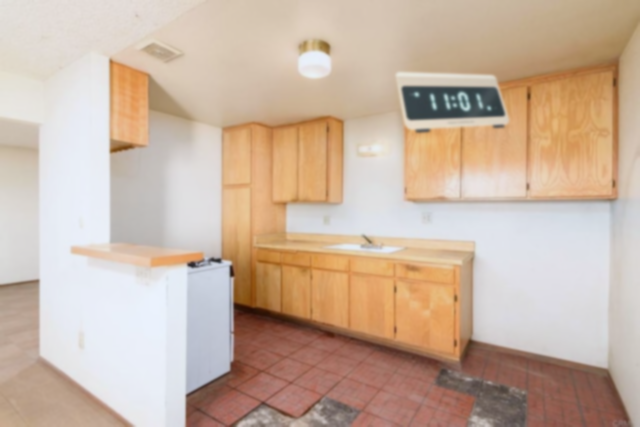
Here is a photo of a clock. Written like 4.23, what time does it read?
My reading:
11.01
